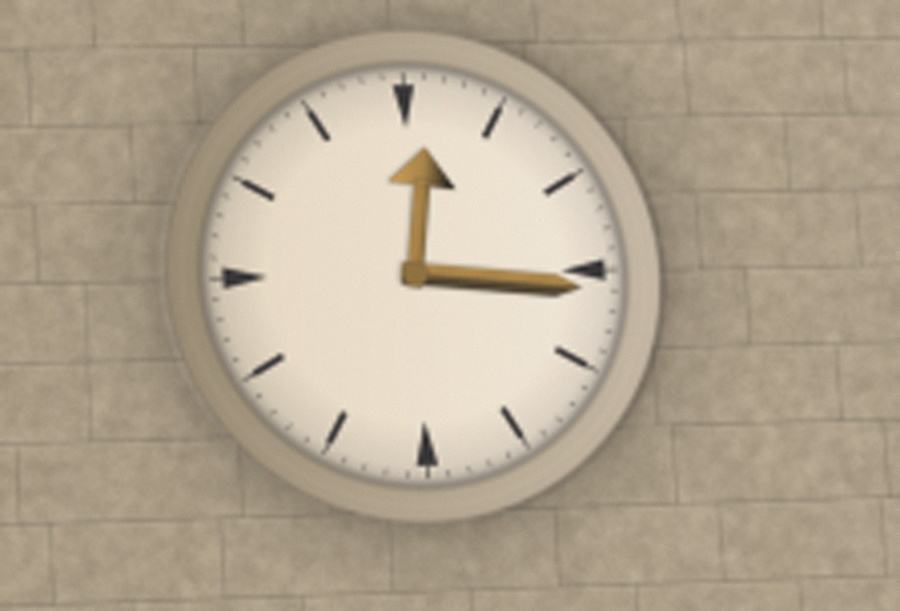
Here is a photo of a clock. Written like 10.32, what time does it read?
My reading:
12.16
